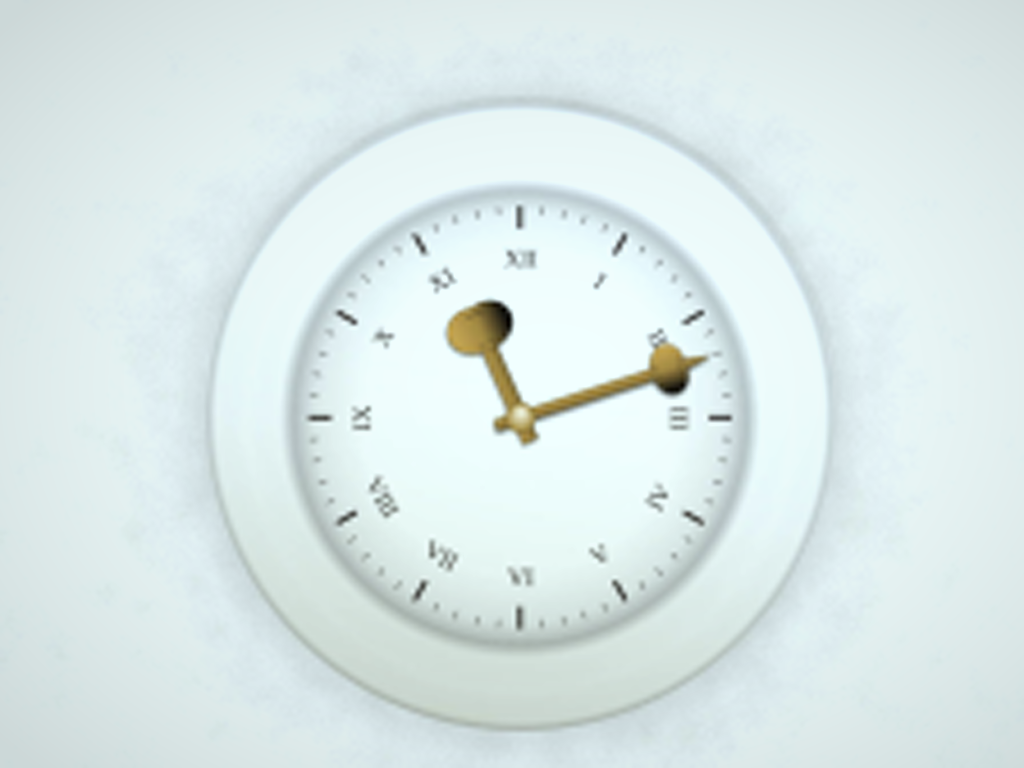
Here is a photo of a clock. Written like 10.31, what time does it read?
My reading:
11.12
